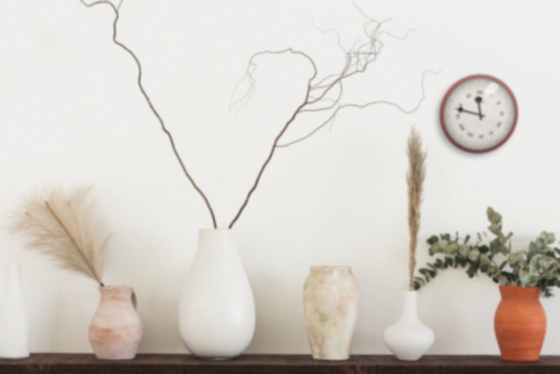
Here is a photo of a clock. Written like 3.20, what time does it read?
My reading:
11.48
